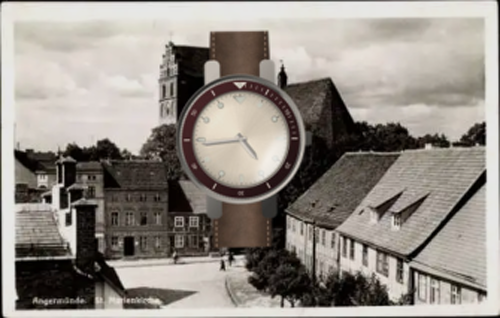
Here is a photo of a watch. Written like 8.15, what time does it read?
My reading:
4.44
